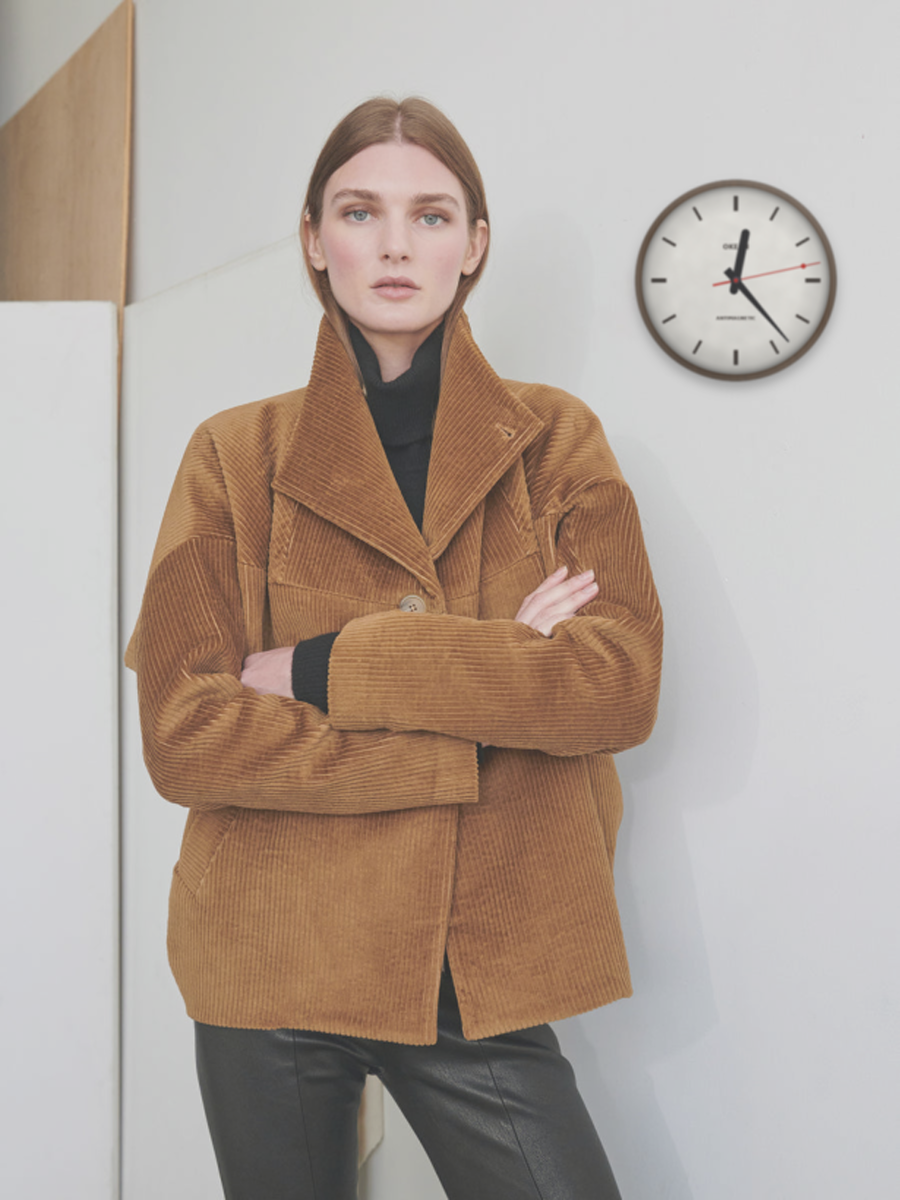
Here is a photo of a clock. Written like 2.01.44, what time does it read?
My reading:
12.23.13
